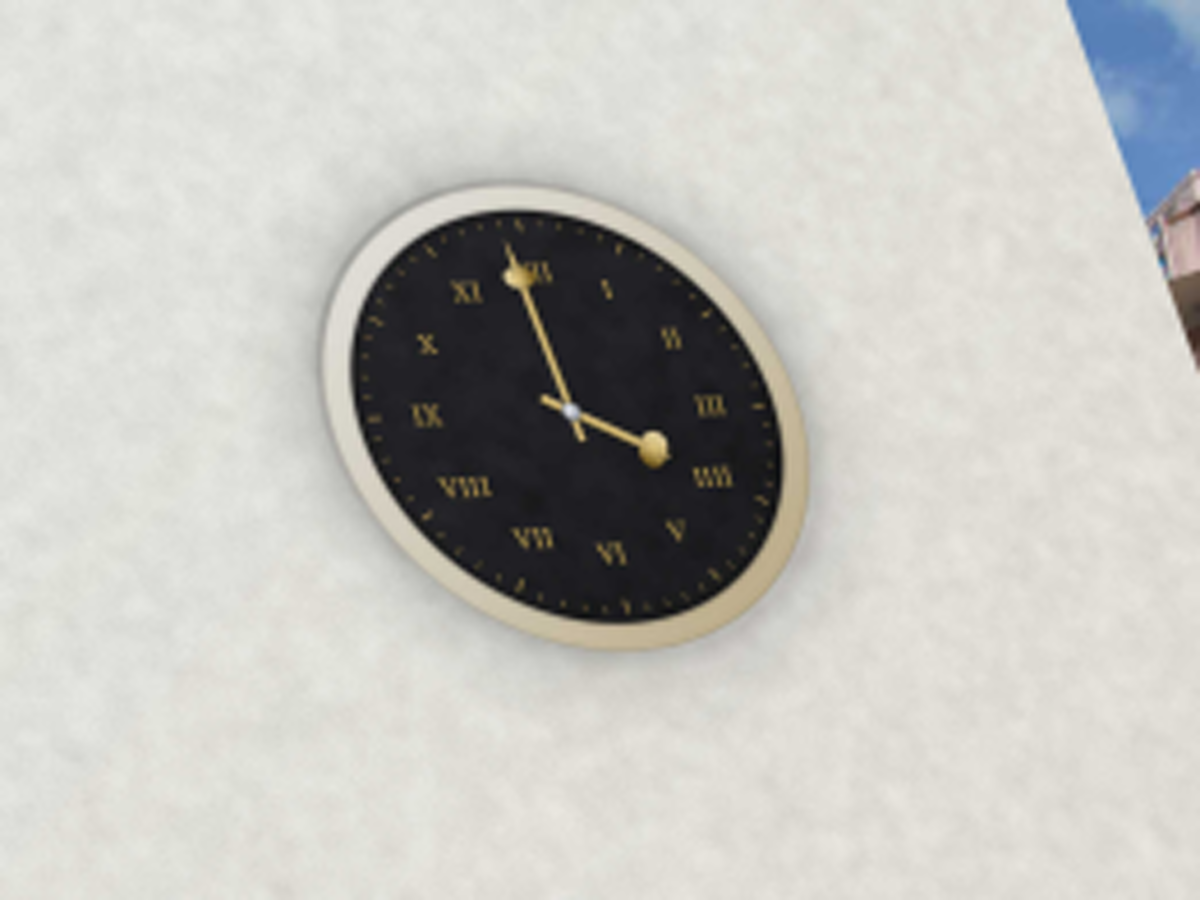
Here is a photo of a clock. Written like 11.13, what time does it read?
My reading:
3.59
